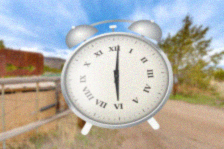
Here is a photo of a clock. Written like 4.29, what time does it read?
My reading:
6.01
